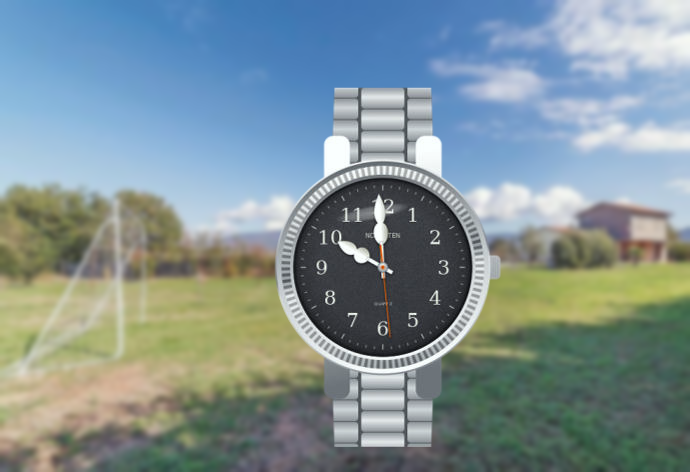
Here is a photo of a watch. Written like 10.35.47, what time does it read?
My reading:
9.59.29
